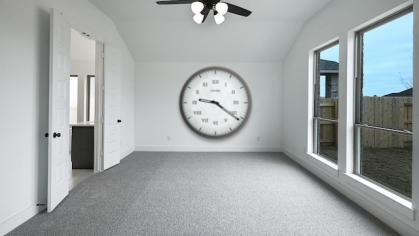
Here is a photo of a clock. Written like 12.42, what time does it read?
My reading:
9.21
